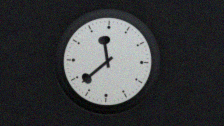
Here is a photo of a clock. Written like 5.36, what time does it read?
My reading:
11.38
